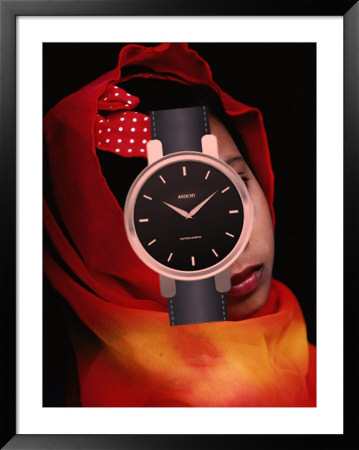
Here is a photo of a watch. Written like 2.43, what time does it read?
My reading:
10.09
